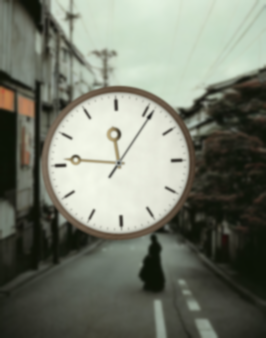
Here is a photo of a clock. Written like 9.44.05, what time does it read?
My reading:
11.46.06
